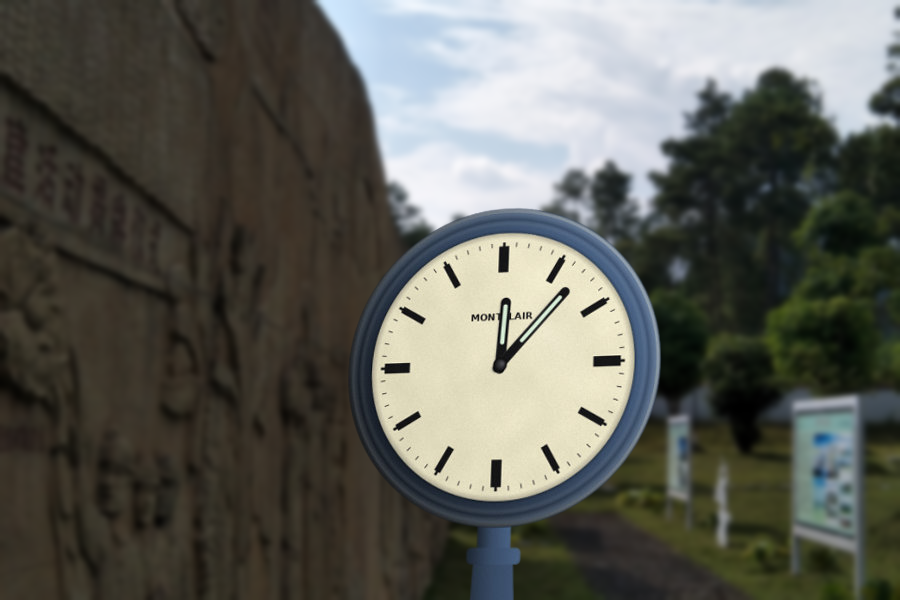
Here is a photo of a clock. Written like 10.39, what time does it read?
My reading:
12.07
